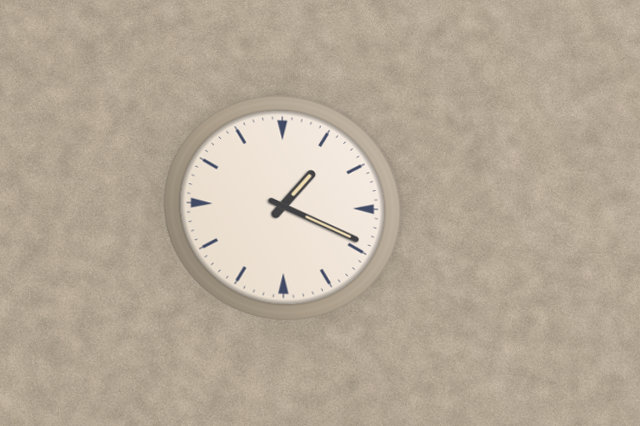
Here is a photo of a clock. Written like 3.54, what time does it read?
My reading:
1.19
